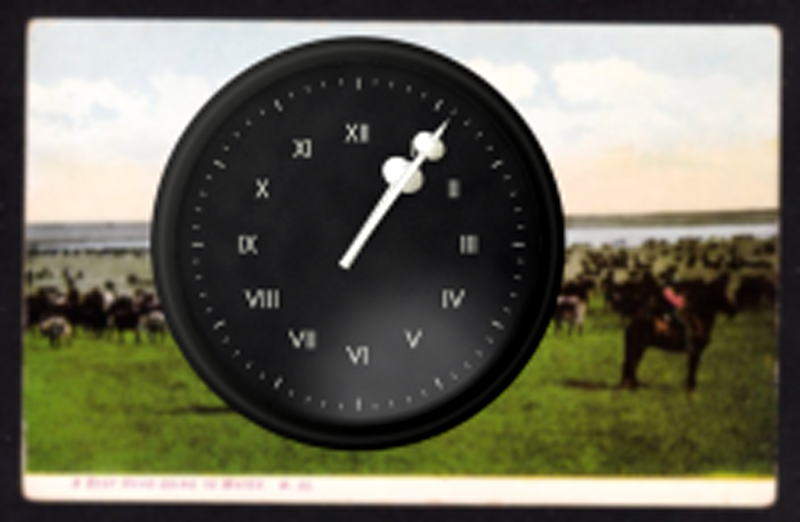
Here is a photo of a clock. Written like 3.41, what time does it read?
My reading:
1.06
